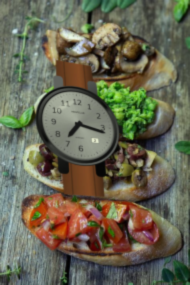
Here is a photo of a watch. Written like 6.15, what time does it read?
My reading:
7.17
